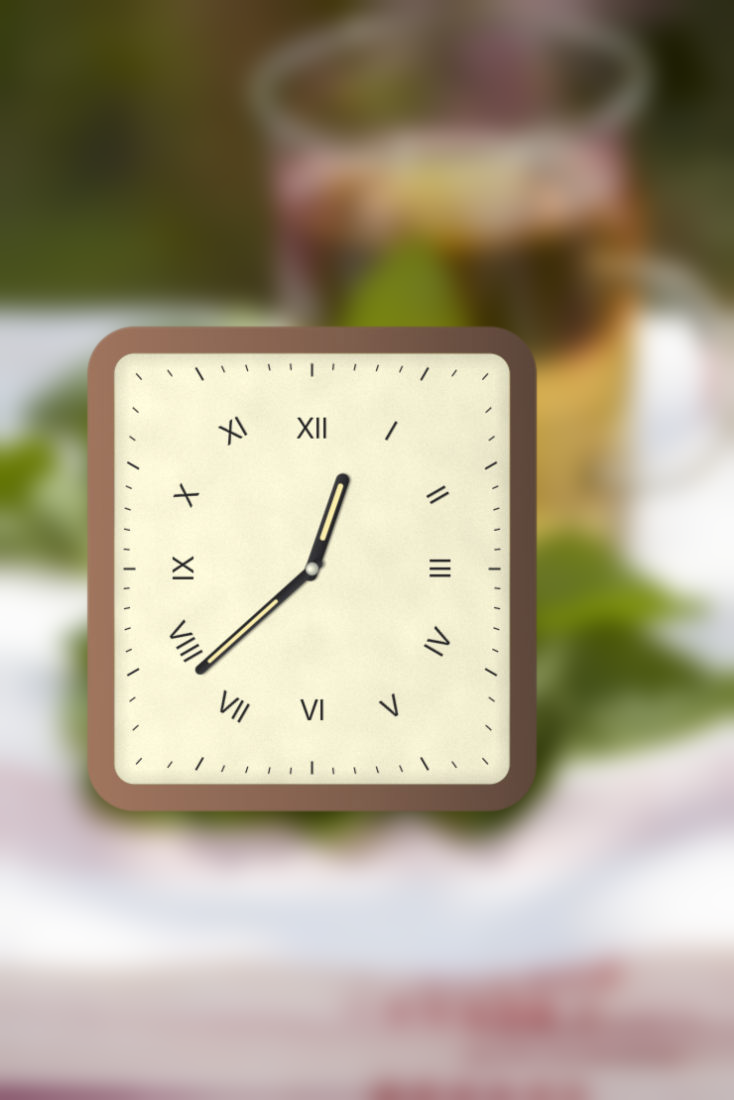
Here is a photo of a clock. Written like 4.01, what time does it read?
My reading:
12.38
